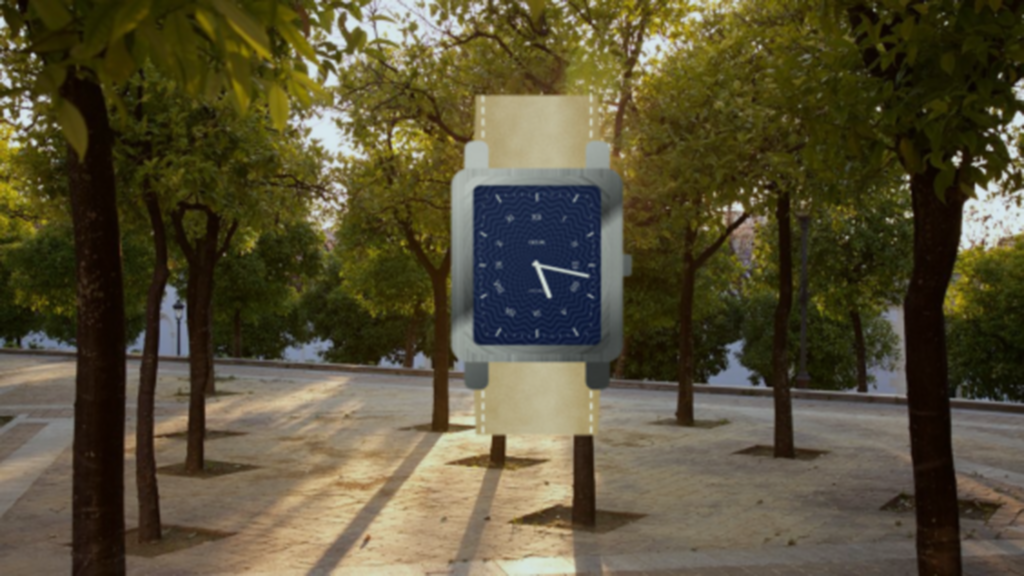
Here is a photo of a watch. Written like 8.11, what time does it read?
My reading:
5.17
